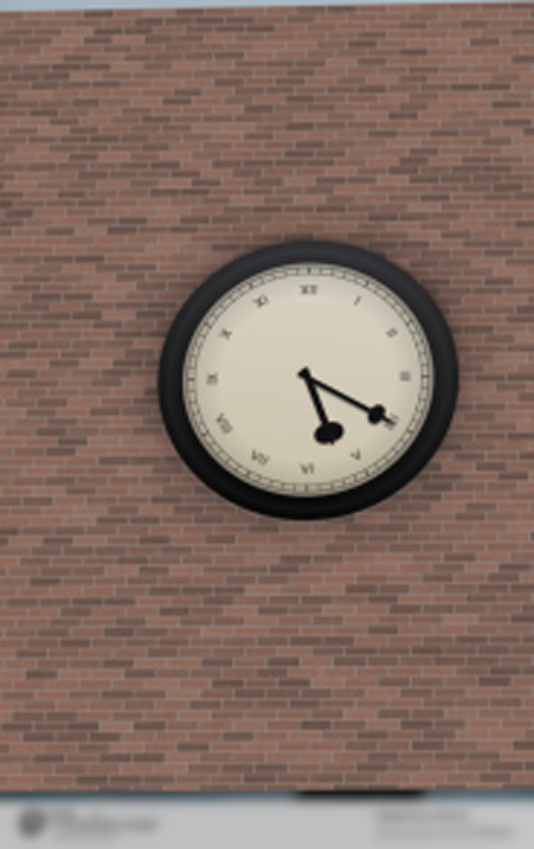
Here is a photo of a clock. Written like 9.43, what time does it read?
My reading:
5.20
